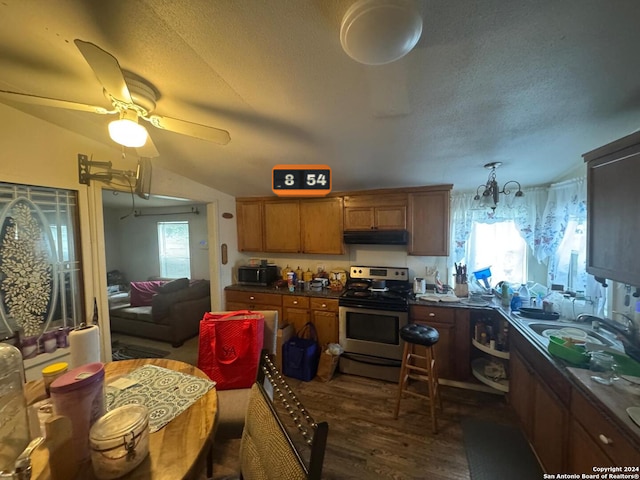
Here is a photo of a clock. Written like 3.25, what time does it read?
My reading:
8.54
